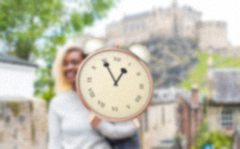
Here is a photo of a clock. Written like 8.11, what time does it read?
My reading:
12.55
